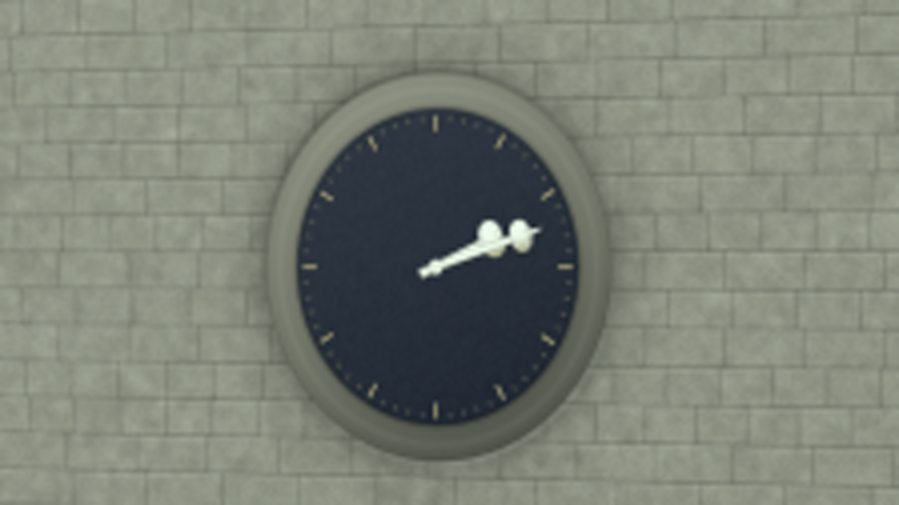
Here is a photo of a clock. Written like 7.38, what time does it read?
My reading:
2.12
